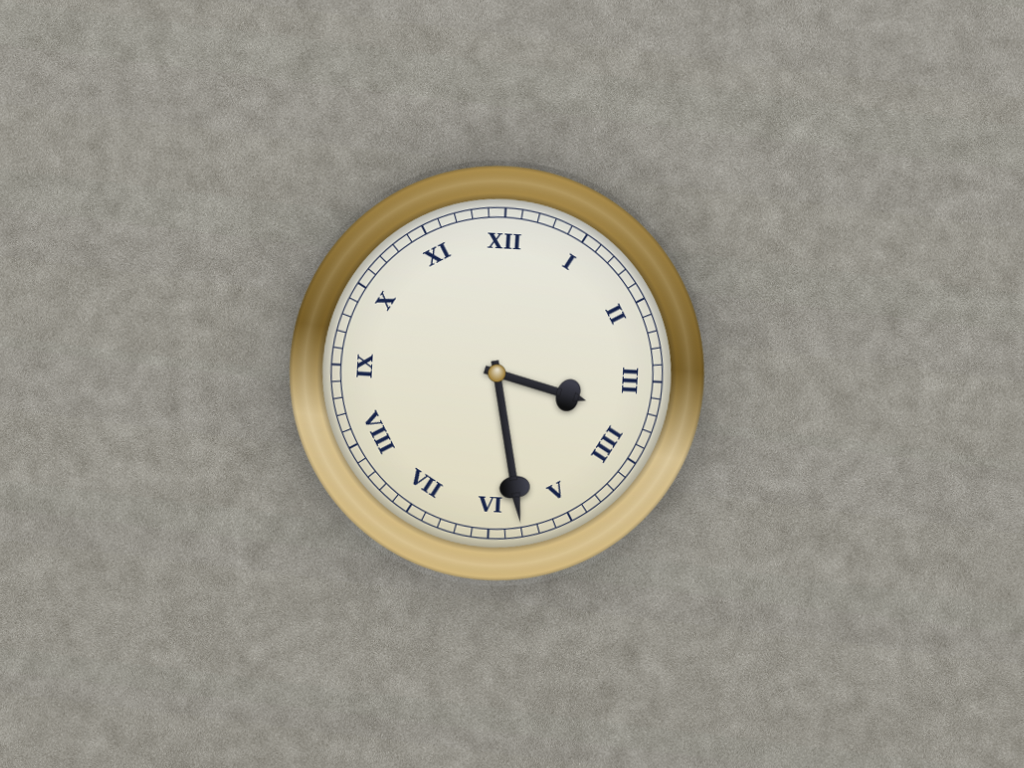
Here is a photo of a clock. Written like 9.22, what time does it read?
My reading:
3.28
